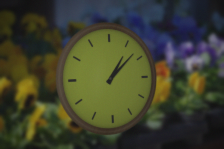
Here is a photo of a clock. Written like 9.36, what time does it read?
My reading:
1.08
